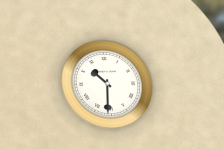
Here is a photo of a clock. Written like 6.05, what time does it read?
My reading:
10.31
